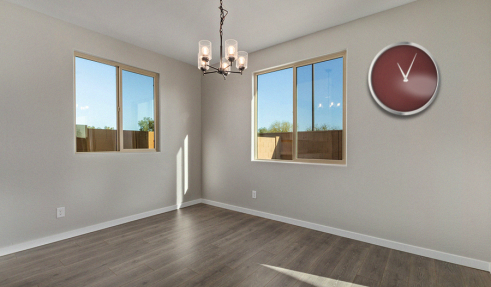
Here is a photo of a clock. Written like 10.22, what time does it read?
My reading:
11.04
